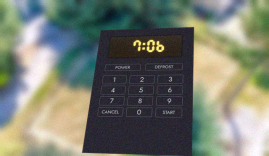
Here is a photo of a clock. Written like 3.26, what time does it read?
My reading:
7.06
